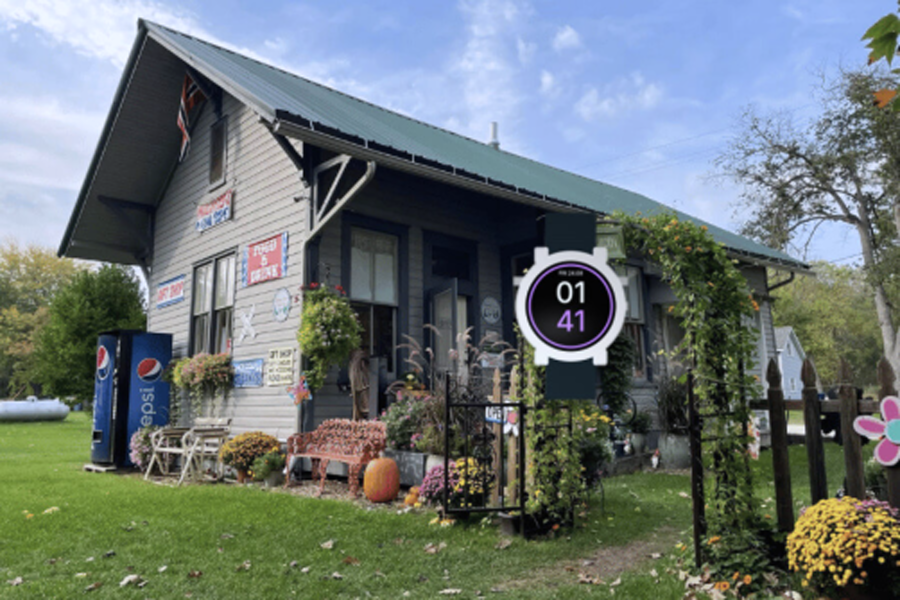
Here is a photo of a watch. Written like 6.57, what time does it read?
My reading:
1.41
